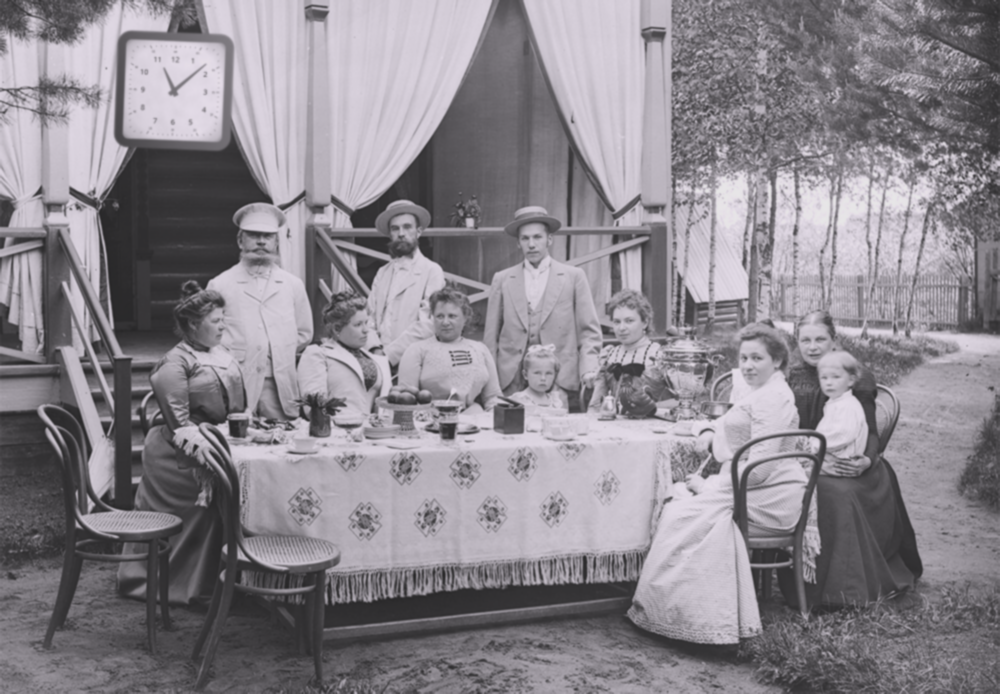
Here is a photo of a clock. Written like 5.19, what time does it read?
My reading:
11.08
